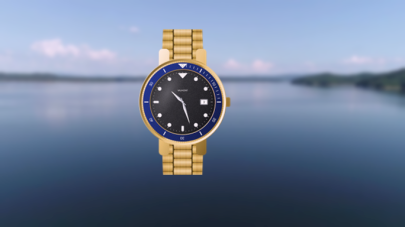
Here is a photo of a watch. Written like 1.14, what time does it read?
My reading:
10.27
